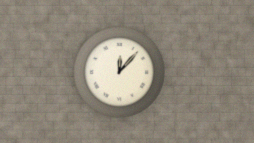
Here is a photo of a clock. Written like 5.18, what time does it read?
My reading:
12.07
